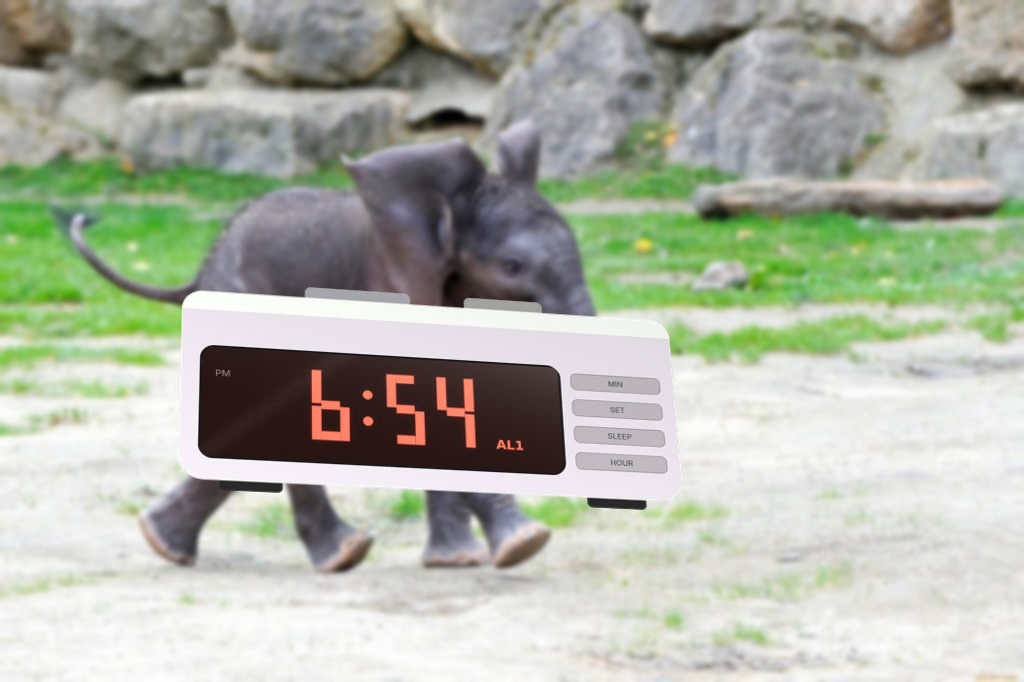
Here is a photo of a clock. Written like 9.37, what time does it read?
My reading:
6.54
